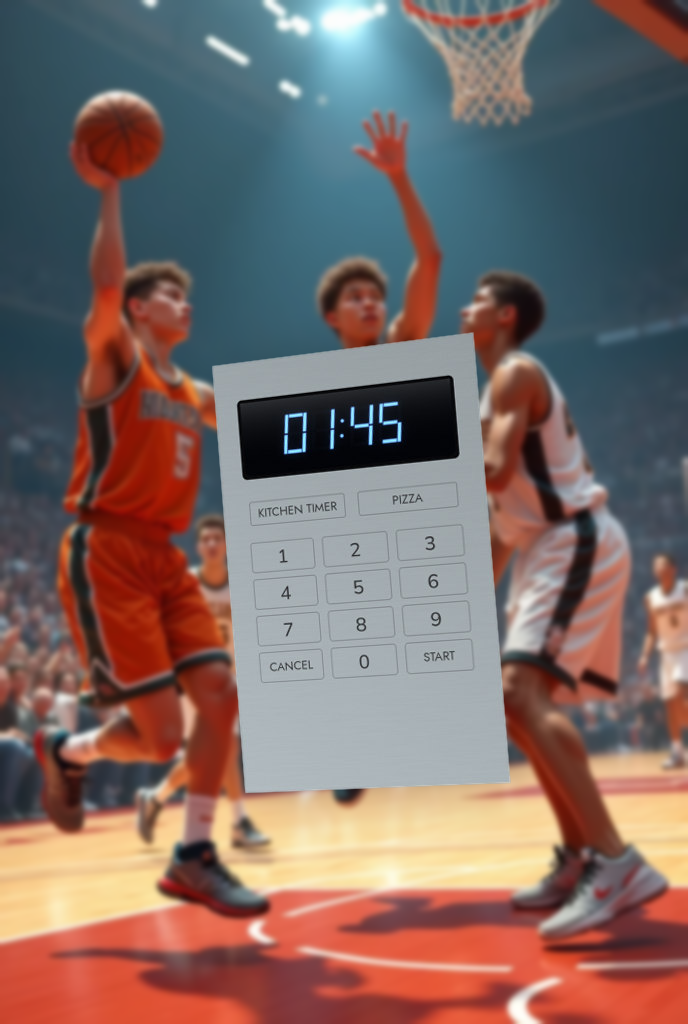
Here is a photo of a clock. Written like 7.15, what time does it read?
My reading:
1.45
